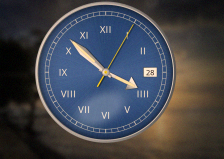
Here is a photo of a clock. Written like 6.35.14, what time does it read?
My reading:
3.52.05
